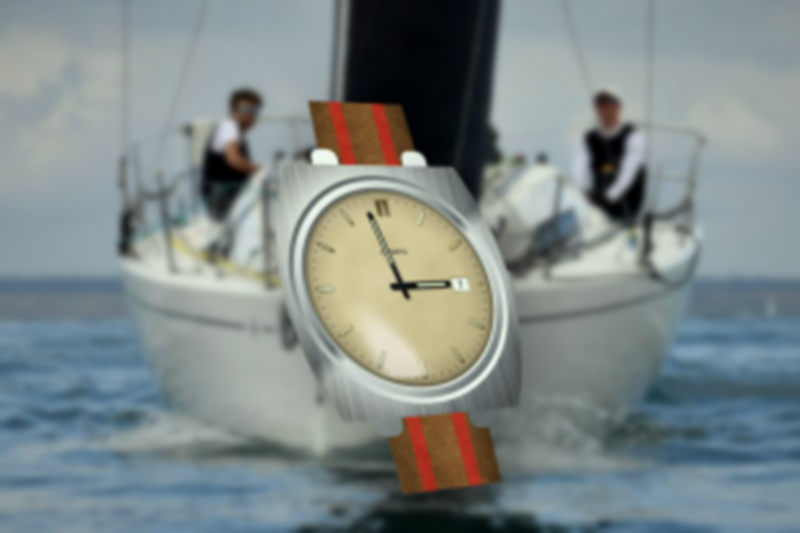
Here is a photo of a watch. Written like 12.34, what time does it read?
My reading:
2.58
